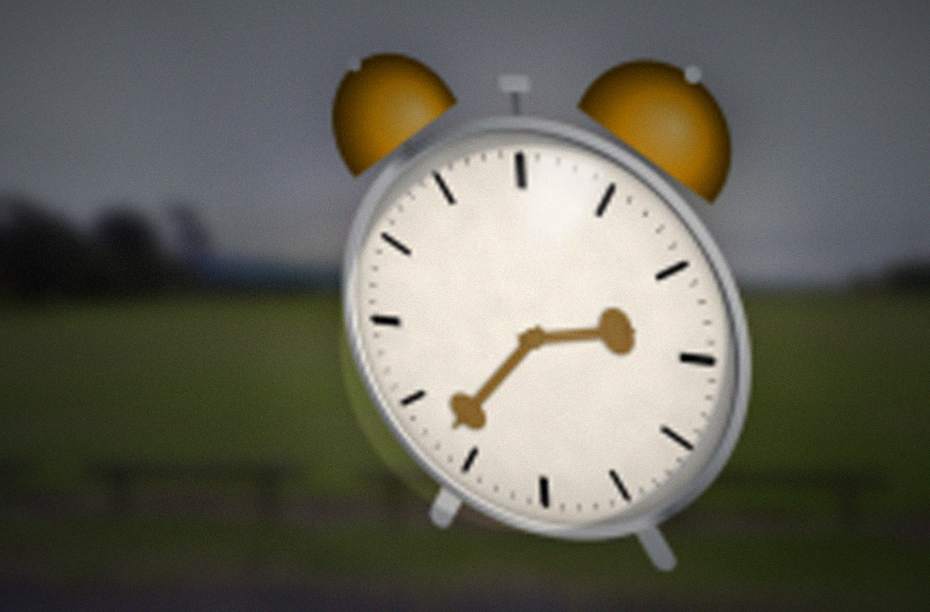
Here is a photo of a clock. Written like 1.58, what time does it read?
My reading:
2.37
